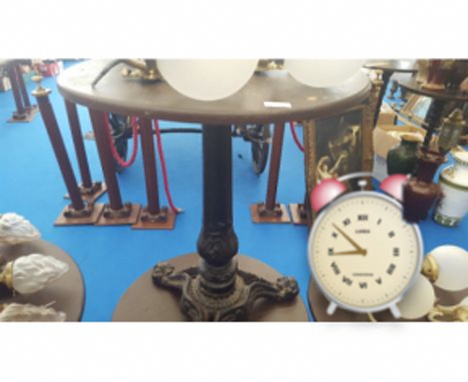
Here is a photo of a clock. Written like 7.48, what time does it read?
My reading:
8.52
